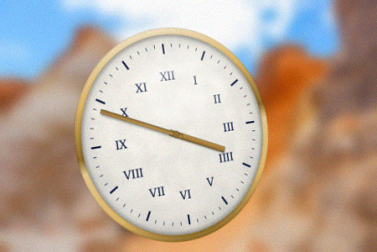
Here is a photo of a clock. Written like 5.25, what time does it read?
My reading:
3.49
